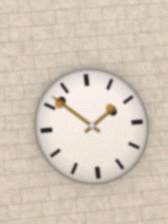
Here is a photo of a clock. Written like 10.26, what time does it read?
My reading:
1.52
